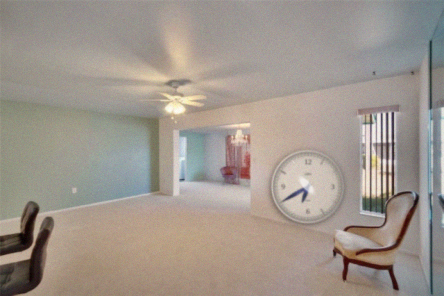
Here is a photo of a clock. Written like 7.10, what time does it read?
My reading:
6.40
